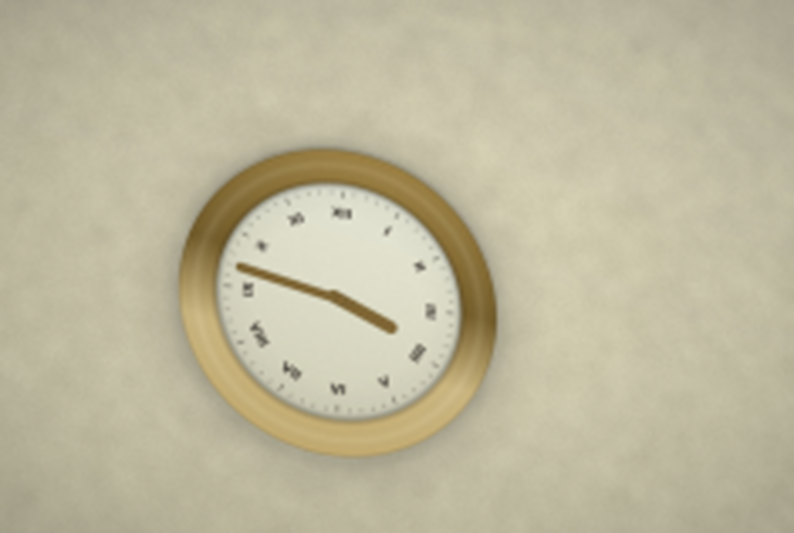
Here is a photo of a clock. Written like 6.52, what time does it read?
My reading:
3.47
